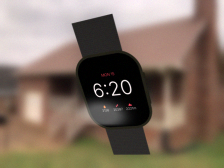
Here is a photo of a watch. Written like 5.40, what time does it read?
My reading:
6.20
